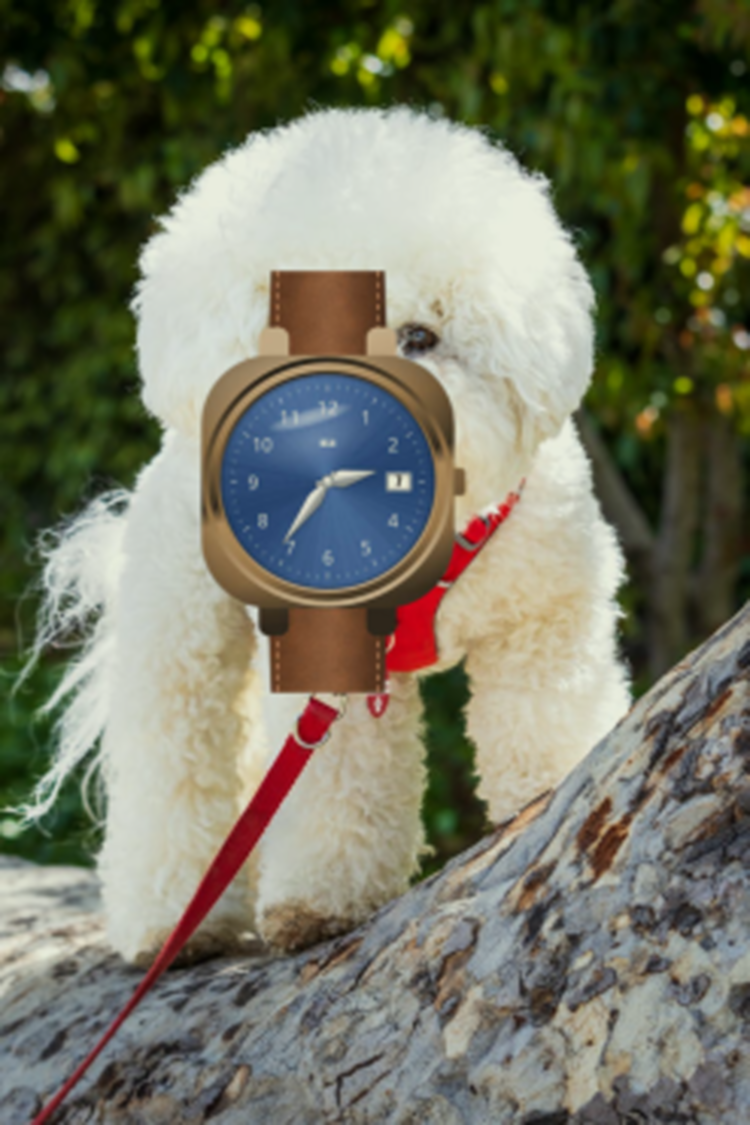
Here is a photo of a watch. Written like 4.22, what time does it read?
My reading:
2.36
